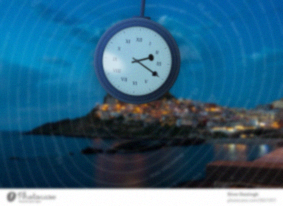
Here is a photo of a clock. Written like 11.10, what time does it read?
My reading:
2.20
